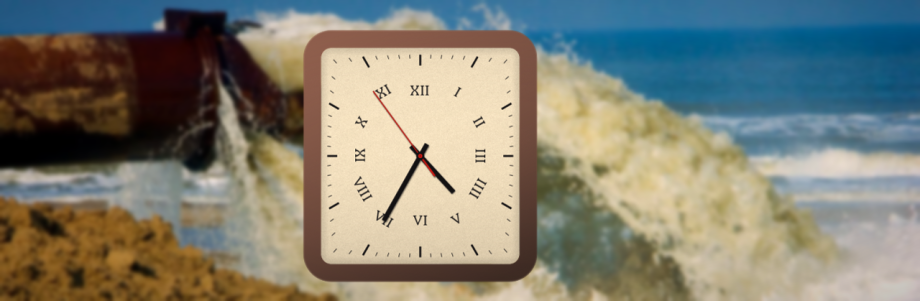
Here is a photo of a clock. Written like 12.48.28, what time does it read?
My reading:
4.34.54
